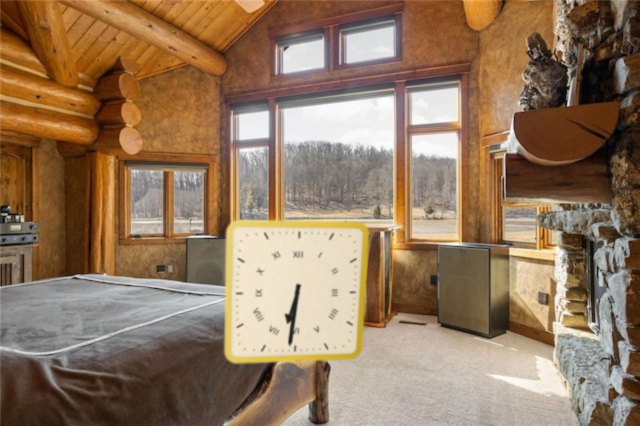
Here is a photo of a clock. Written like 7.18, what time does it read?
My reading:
6.31
